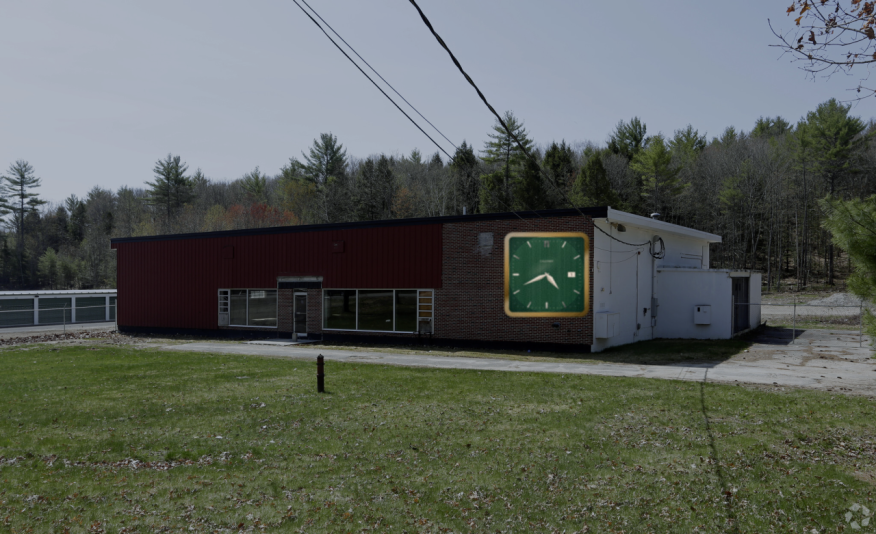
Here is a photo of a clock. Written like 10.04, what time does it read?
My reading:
4.41
